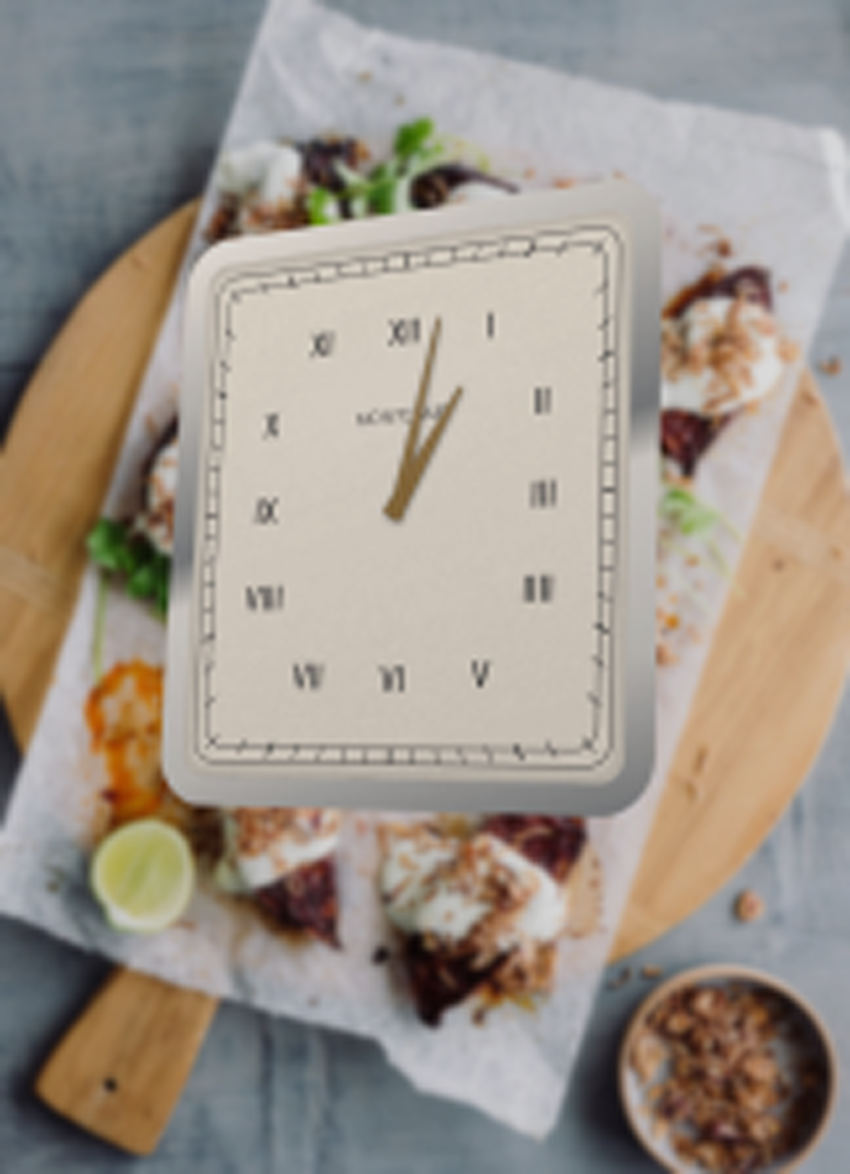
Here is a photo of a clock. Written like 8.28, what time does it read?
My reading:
1.02
